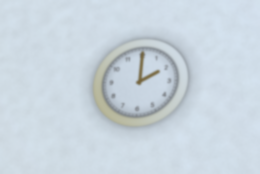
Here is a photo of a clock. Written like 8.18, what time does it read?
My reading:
2.00
